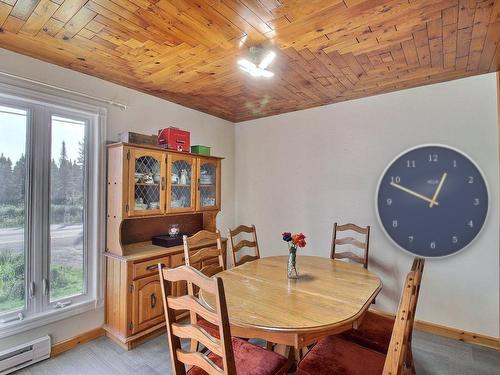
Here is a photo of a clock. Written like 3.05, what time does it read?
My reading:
12.49
